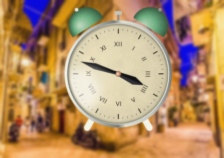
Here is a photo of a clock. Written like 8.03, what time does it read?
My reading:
3.48
